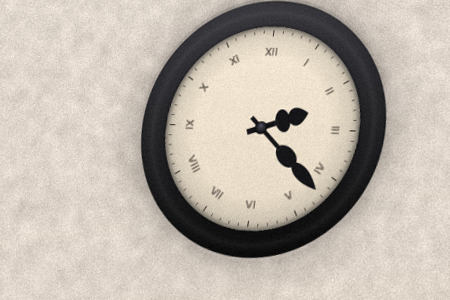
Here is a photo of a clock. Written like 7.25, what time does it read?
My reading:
2.22
